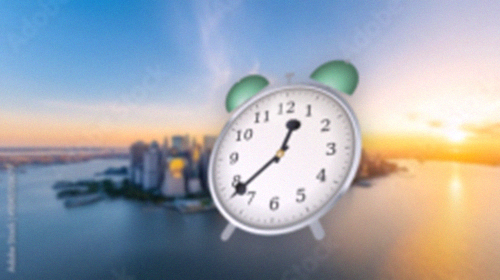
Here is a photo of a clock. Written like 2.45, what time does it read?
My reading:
12.38
